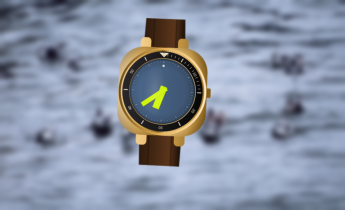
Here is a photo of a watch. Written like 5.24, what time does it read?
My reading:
6.39
